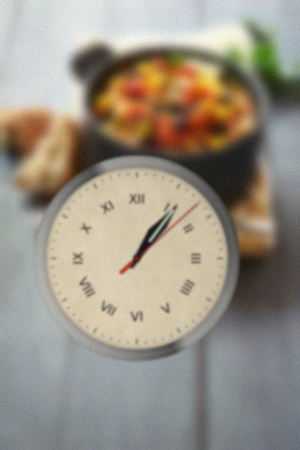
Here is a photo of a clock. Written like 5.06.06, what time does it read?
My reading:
1.06.08
